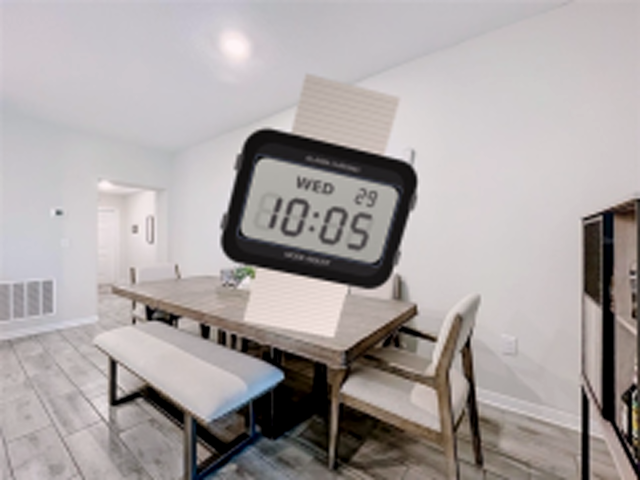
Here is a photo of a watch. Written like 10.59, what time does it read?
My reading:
10.05
